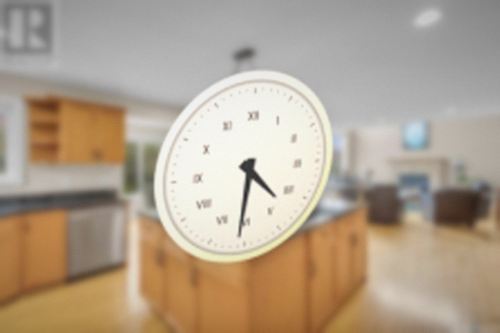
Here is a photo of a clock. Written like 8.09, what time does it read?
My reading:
4.31
